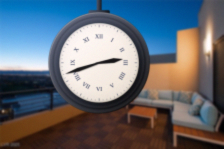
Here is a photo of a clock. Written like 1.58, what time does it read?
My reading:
2.42
